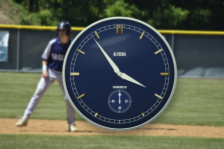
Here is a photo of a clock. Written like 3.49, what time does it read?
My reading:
3.54
